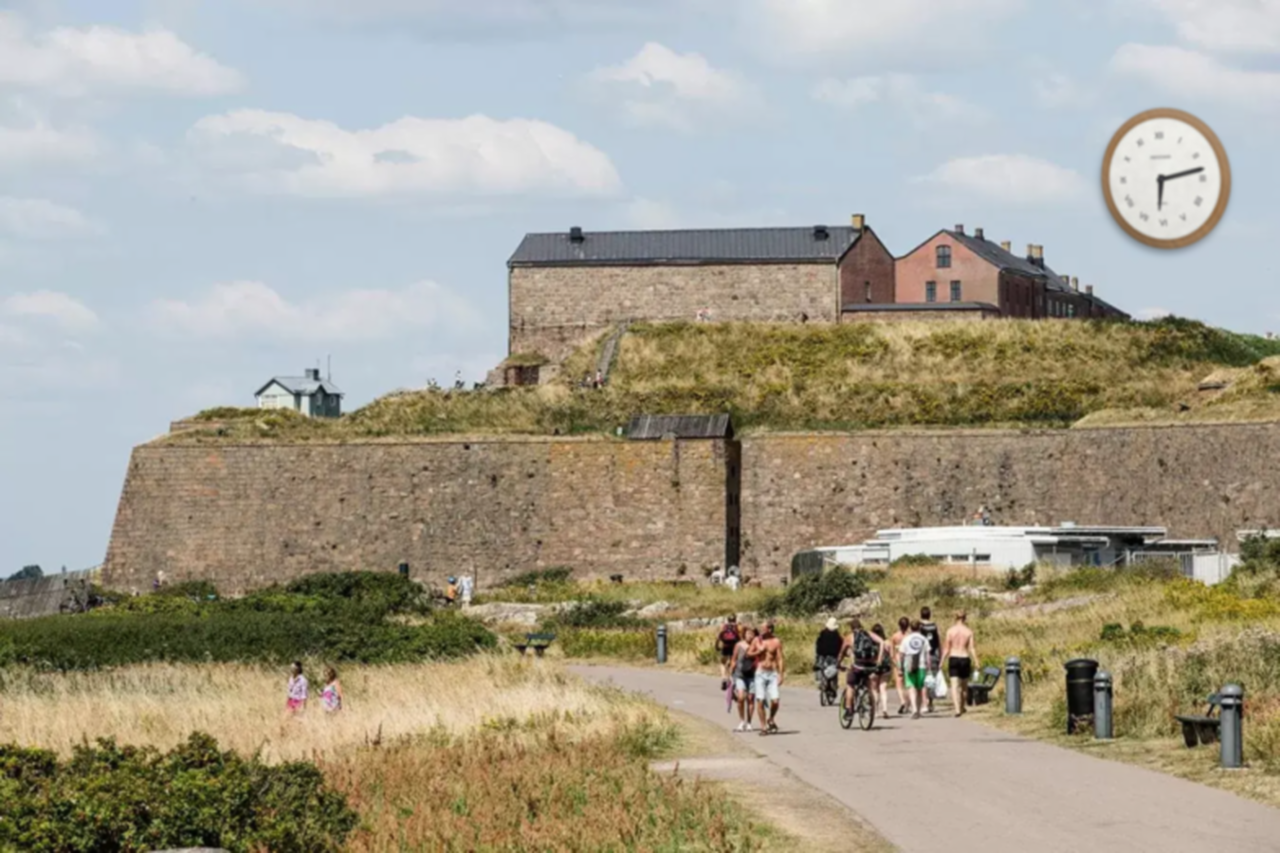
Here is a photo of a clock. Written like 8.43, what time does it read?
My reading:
6.13
